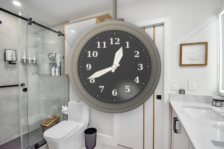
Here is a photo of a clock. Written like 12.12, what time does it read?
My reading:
12.41
